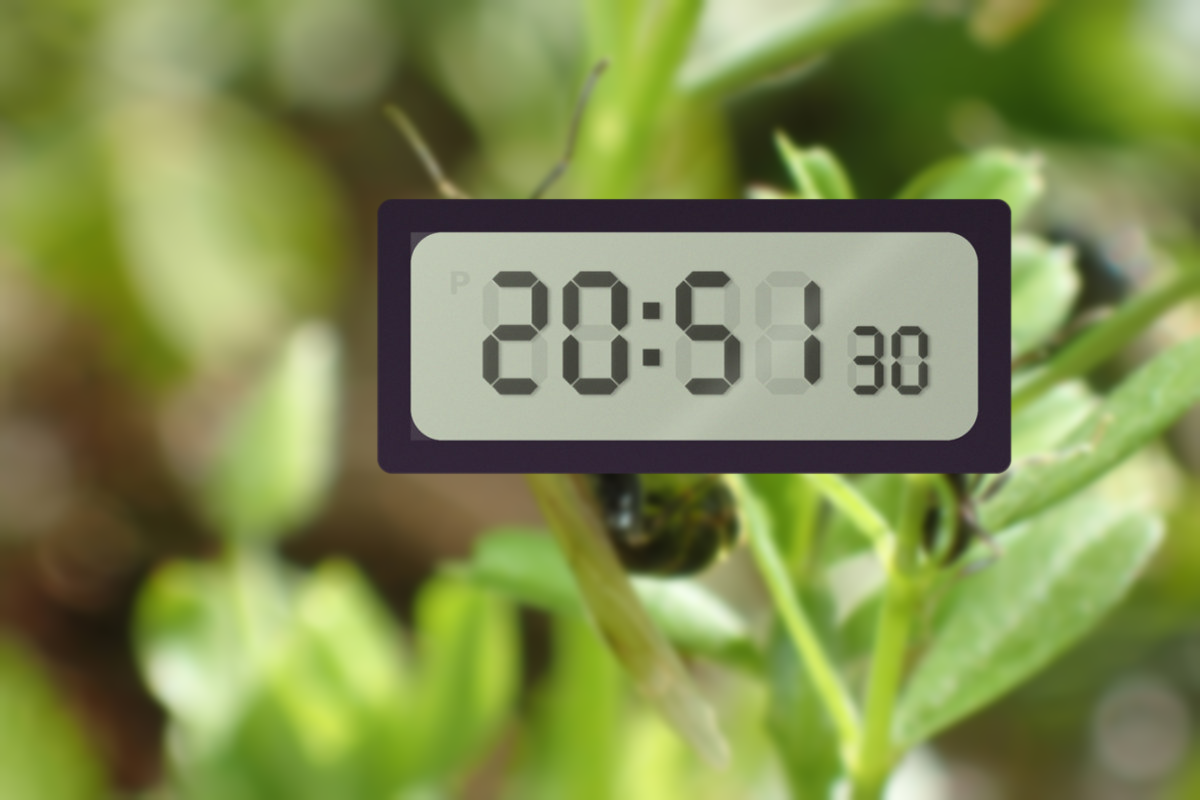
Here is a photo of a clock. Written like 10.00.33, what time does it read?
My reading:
20.51.30
